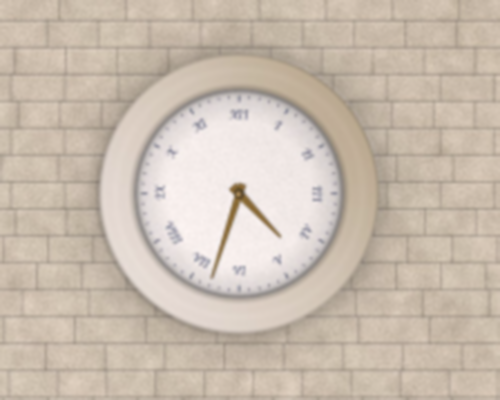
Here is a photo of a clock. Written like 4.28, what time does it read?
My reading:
4.33
